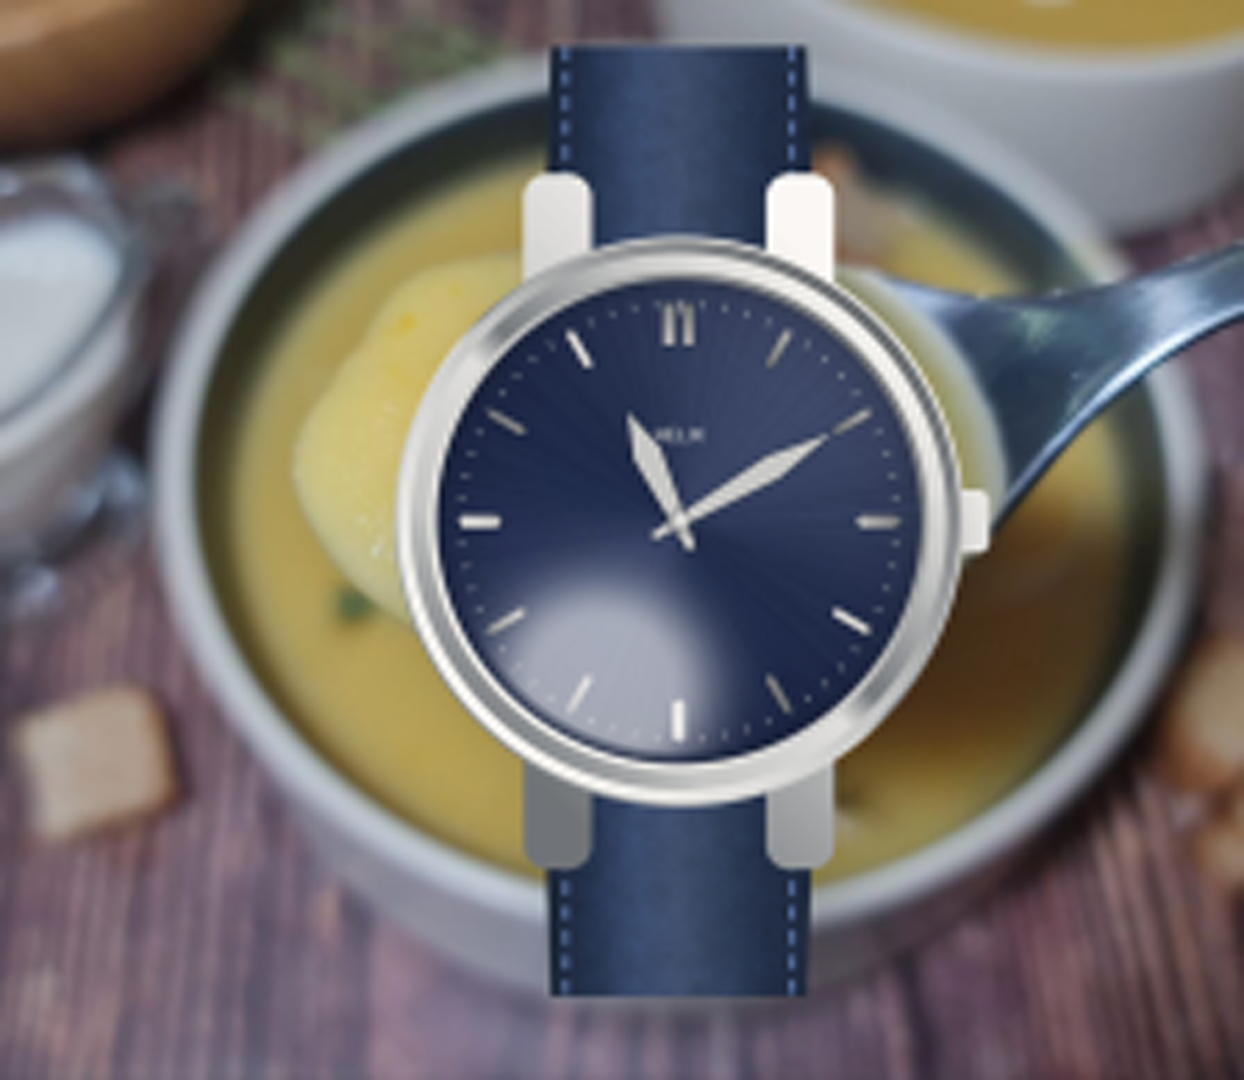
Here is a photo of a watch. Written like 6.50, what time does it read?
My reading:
11.10
